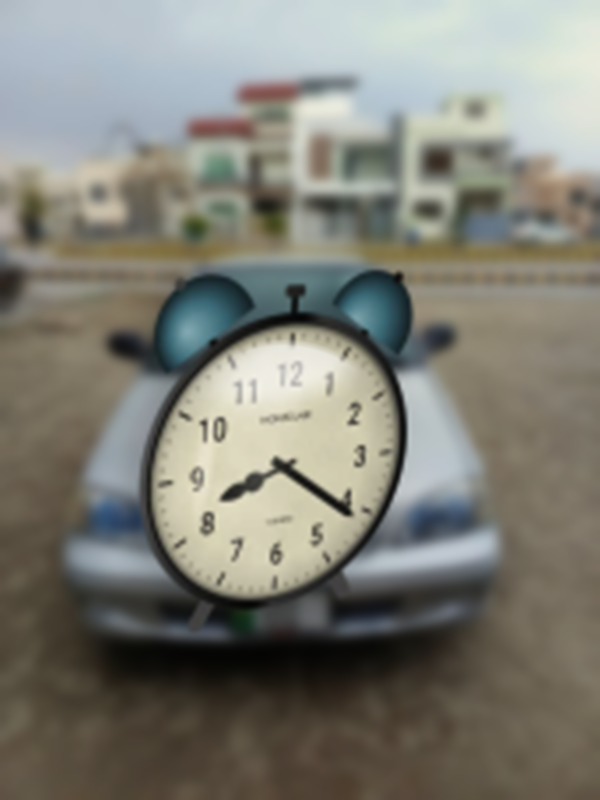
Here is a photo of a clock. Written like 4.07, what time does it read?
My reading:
8.21
